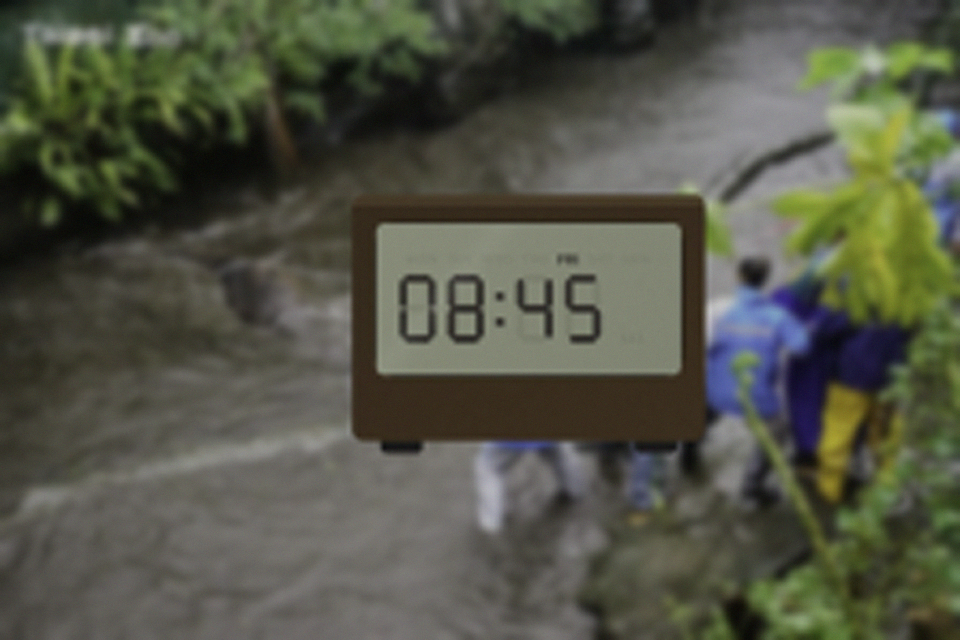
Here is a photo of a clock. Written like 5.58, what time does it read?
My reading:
8.45
